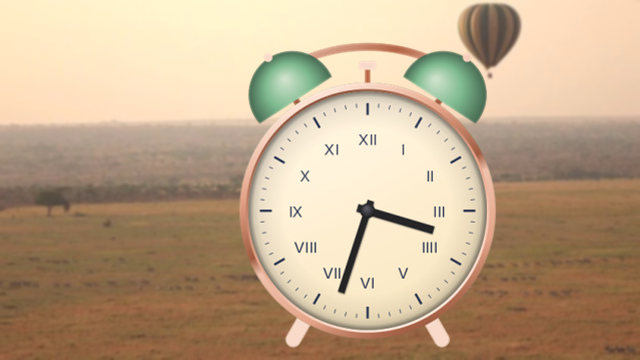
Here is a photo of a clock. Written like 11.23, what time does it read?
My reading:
3.33
